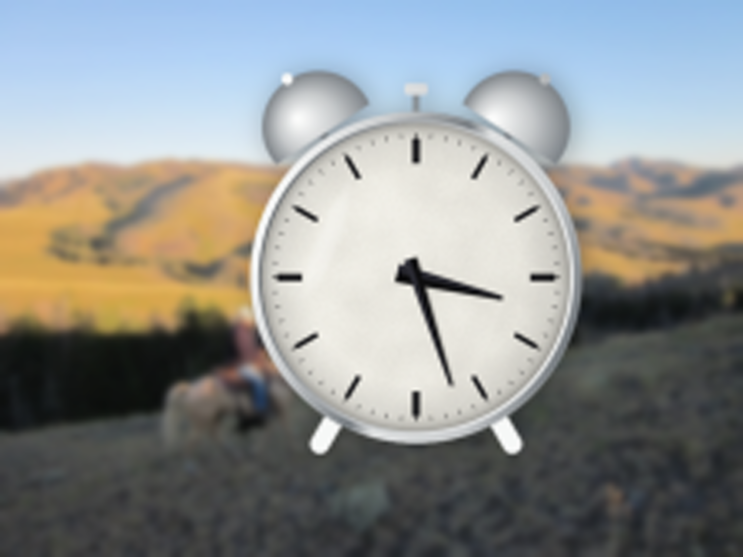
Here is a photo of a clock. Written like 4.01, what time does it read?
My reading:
3.27
